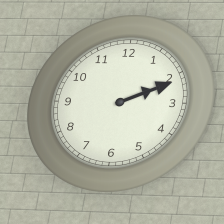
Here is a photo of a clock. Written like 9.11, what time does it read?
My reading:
2.11
